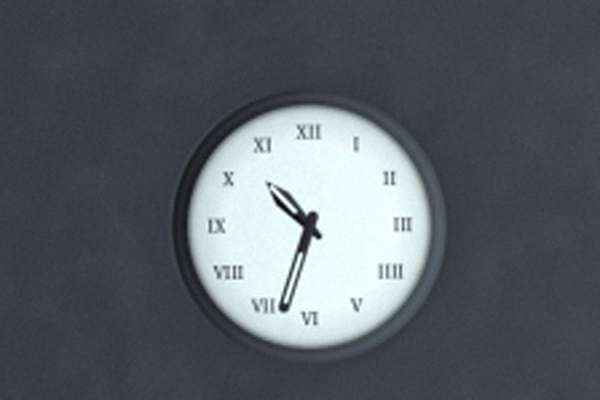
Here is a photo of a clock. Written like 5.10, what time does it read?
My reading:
10.33
